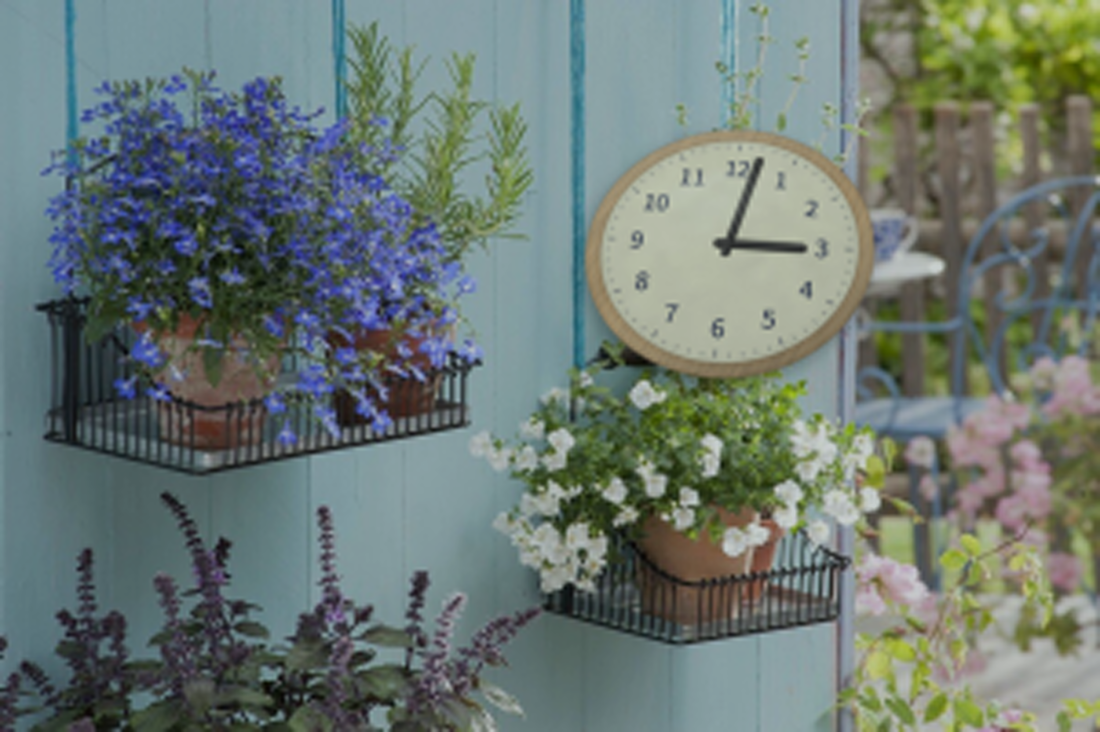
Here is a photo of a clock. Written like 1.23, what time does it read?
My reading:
3.02
